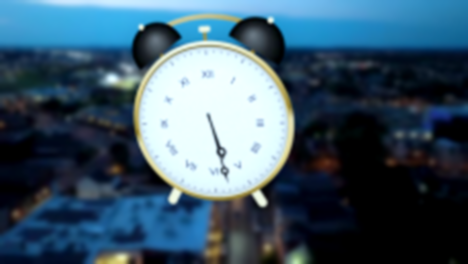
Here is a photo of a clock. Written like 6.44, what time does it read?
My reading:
5.28
